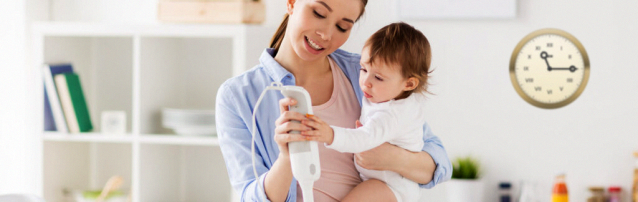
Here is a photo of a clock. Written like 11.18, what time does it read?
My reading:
11.15
